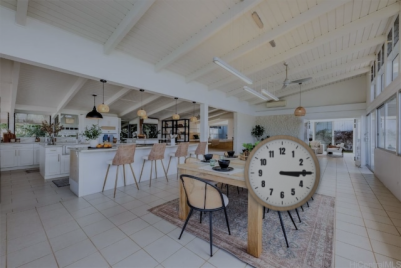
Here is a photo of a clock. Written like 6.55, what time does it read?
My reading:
3.15
